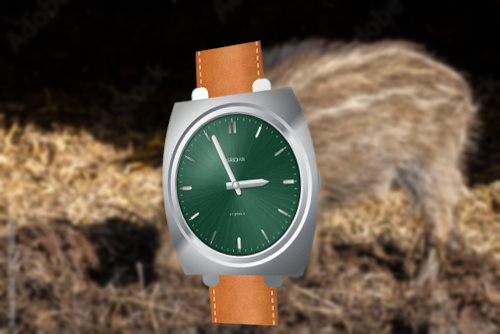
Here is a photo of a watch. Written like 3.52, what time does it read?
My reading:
2.56
